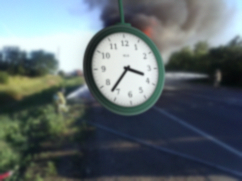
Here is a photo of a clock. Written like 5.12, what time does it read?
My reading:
3.37
